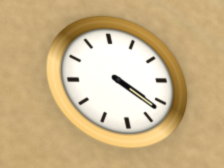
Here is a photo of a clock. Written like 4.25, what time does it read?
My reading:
4.22
